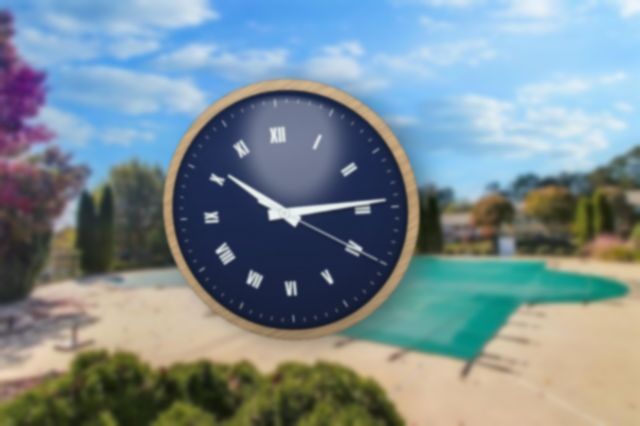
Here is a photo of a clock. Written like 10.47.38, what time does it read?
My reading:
10.14.20
